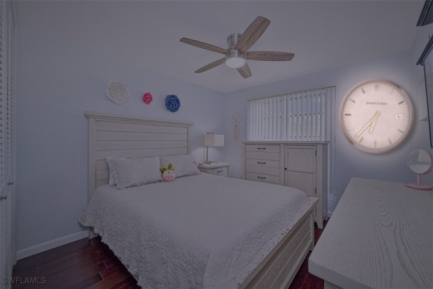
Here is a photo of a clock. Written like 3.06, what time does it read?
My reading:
6.37
